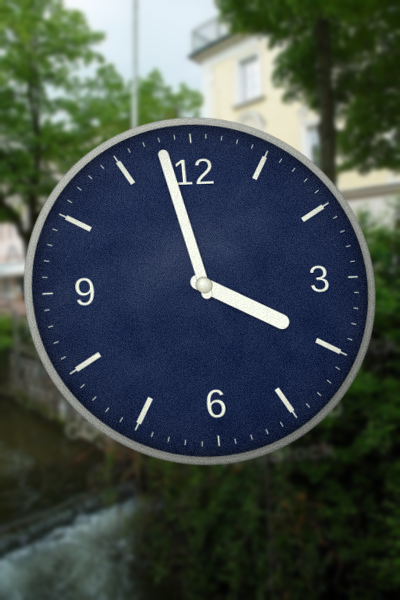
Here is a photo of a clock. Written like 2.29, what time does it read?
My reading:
3.58
